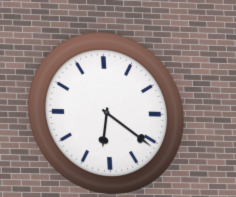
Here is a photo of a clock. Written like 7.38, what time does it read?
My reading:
6.21
